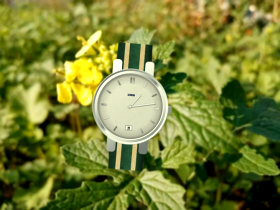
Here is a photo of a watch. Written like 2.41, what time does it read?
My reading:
1.13
